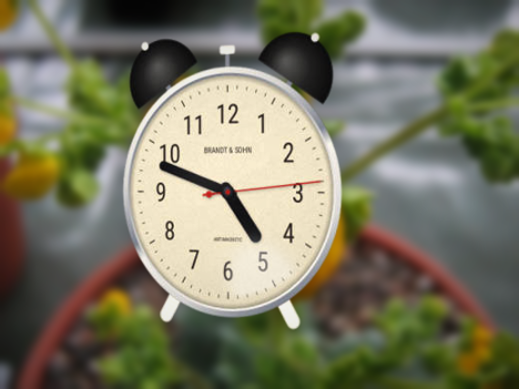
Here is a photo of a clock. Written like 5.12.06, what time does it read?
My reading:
4.48.14
